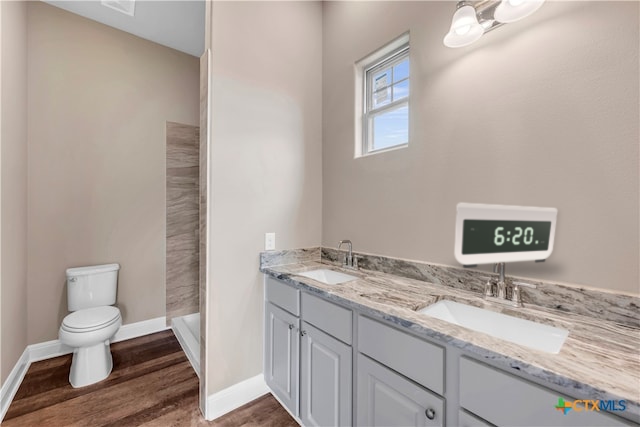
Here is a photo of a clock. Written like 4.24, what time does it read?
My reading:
6.20
